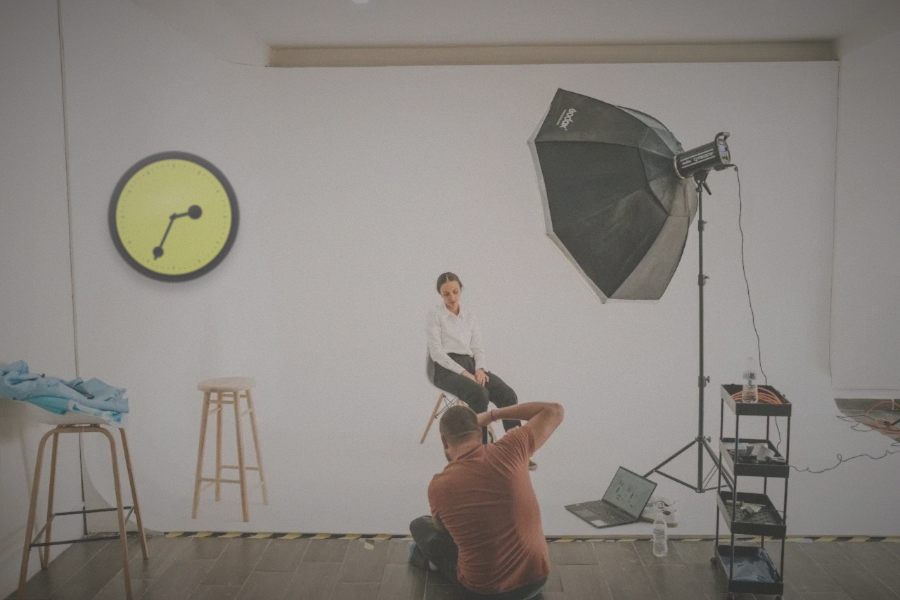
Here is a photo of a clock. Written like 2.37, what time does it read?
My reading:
2.34
